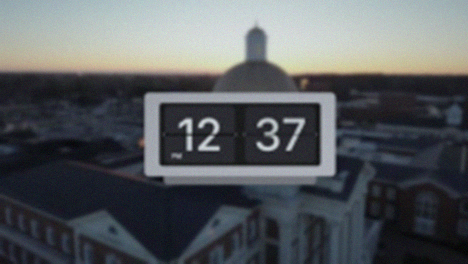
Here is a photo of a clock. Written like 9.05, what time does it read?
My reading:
12.37
